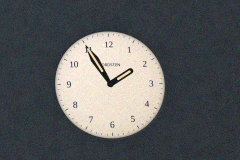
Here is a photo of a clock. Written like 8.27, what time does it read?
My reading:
1.55
